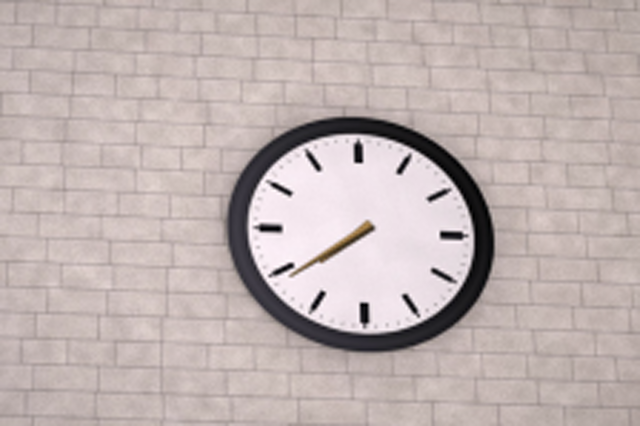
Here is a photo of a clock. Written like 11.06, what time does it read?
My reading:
7.39
